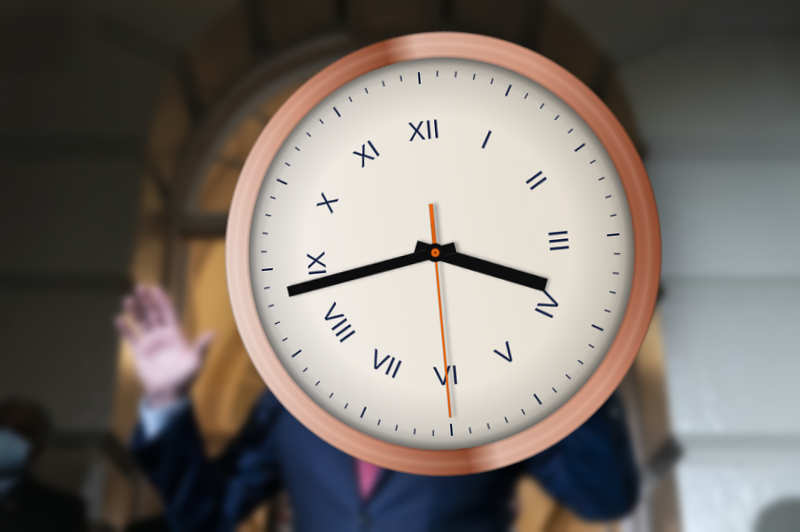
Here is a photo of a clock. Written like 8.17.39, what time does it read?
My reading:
3.43.30
